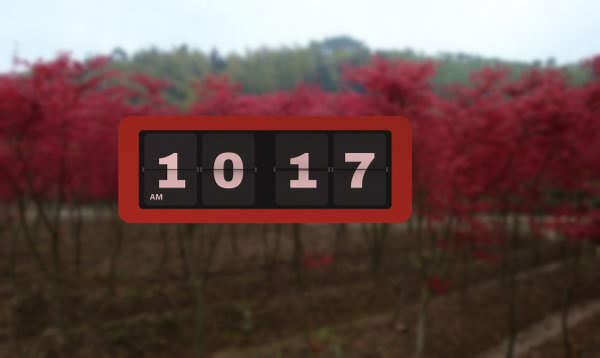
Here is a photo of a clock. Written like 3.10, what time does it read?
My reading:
10.17
